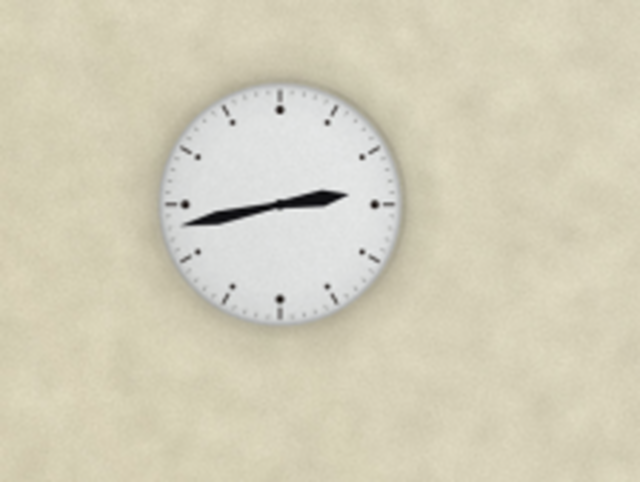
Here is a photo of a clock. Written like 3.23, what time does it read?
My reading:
2.43
